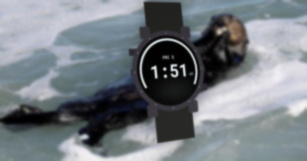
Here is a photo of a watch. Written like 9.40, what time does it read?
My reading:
1.51
